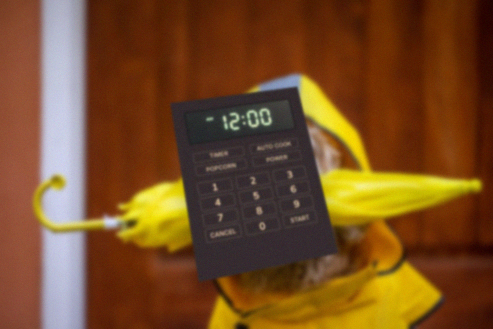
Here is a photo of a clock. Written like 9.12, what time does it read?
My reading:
12.00
